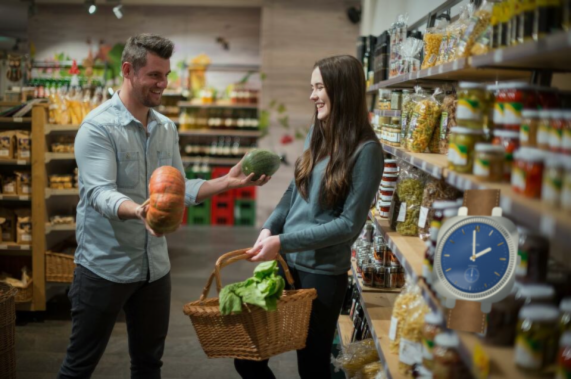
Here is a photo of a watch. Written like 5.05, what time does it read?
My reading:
1.59
